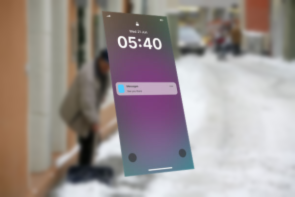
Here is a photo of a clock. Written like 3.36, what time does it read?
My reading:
5.40
